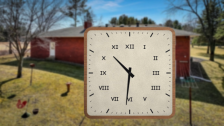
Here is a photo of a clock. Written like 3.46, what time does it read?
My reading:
10.31
